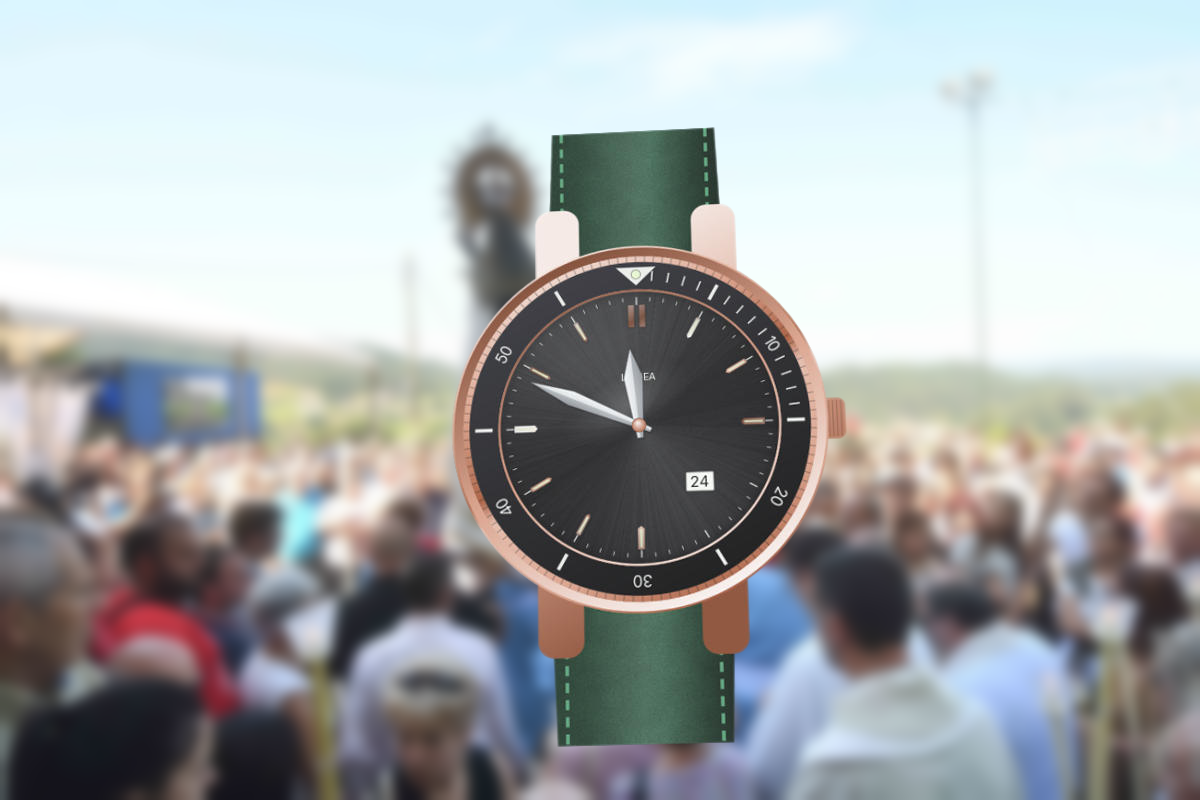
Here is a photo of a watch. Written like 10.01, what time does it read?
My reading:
11.49
